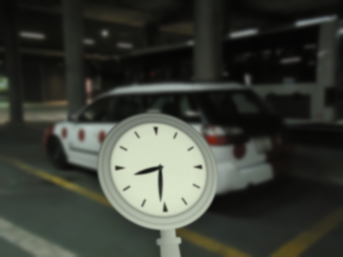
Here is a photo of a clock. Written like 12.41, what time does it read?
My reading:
8.31
